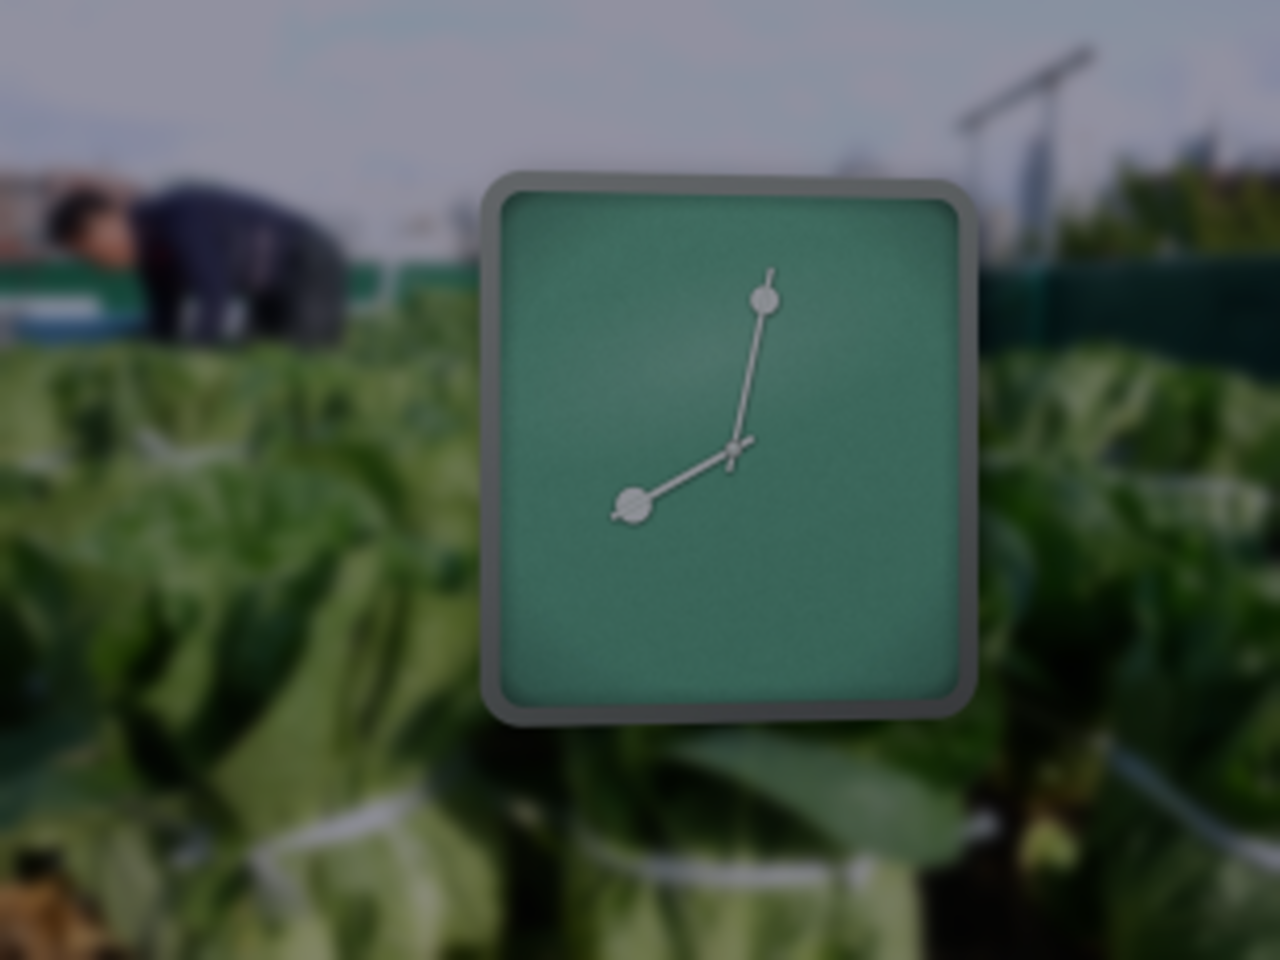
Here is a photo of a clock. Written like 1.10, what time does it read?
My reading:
8.02
